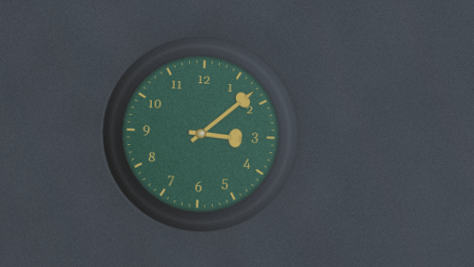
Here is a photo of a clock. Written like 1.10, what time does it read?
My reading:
3.08
